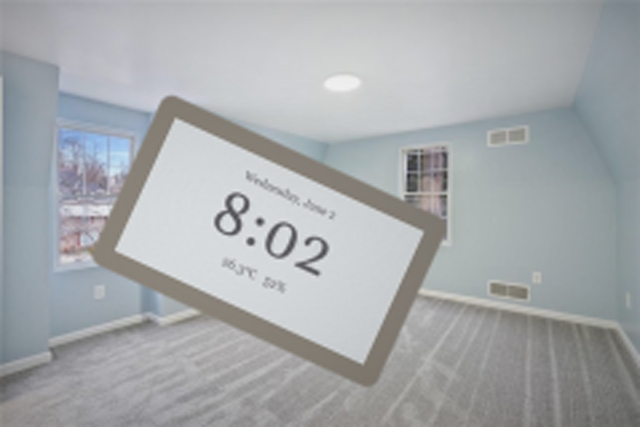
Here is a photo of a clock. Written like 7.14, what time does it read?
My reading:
8.02
